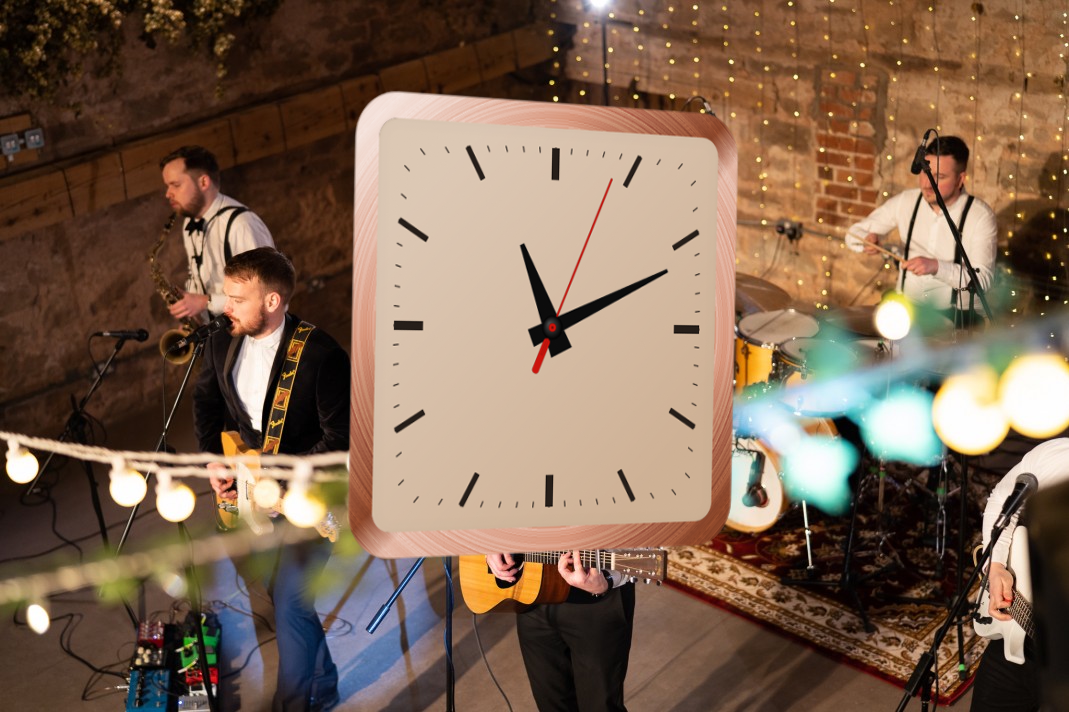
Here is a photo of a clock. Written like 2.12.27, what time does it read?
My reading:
11.11.04
